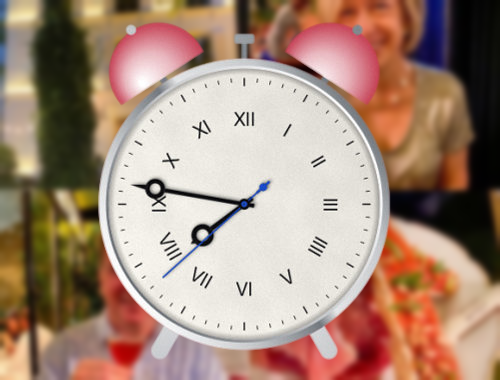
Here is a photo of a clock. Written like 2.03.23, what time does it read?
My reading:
7.46.38
